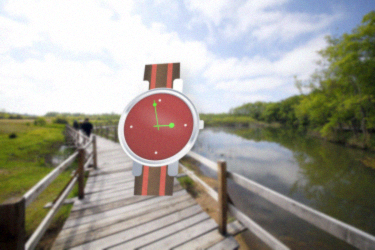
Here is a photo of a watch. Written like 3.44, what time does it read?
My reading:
2.58
